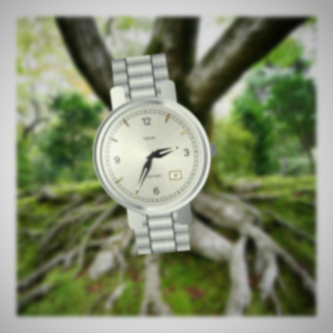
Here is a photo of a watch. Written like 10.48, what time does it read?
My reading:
2.35
